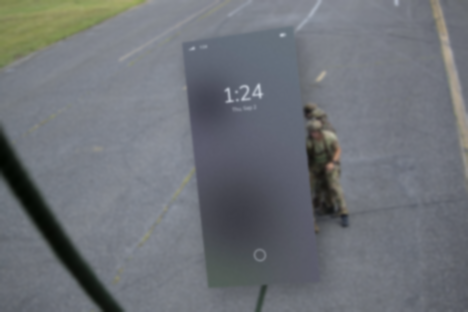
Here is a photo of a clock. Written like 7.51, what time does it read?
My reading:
1.24
